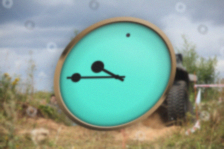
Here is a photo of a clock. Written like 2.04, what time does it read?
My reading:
9.44
